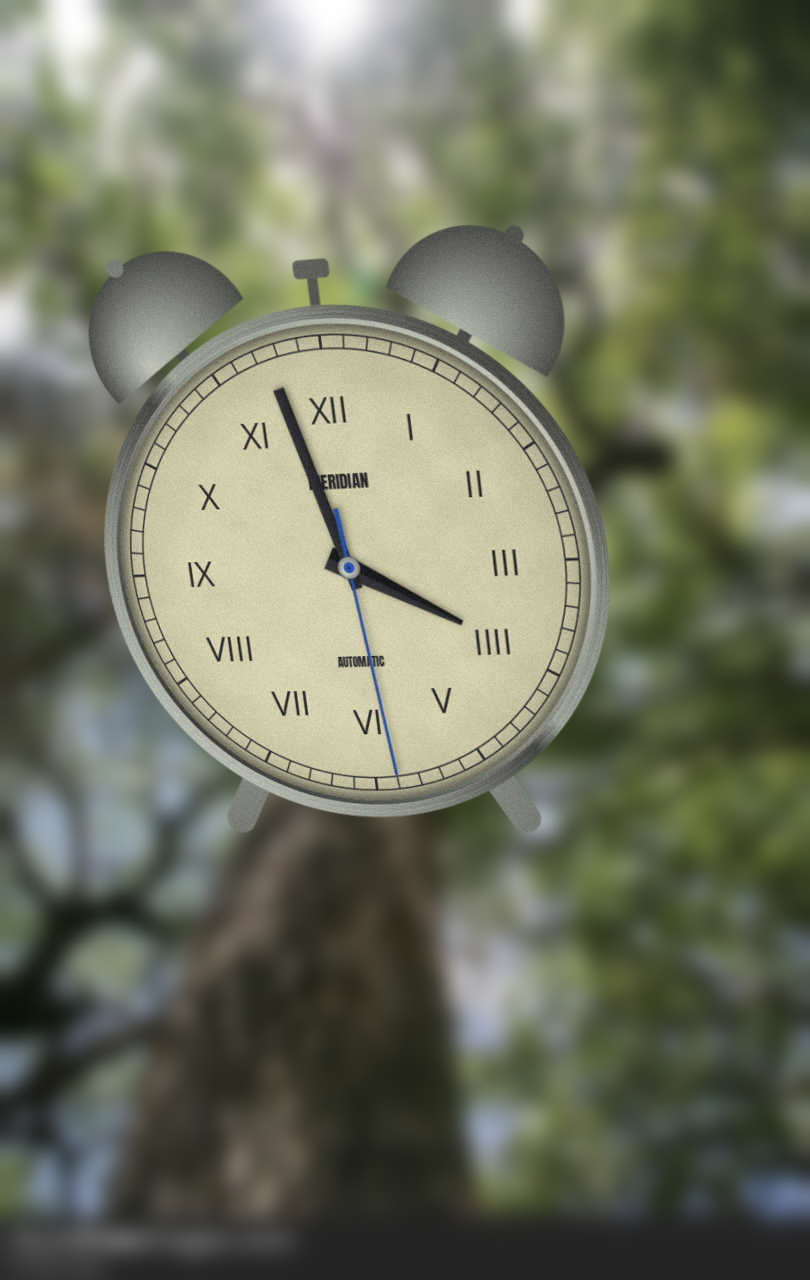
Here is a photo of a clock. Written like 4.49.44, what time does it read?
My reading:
3.57.29
